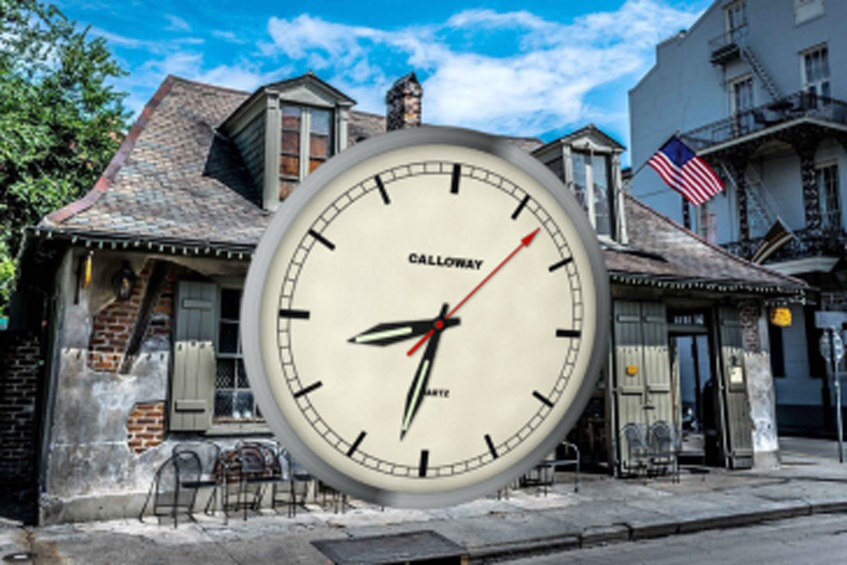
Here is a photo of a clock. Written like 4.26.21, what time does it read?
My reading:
8.32.07
